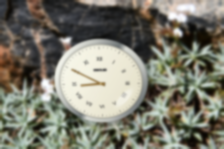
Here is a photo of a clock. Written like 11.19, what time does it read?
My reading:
8.50
